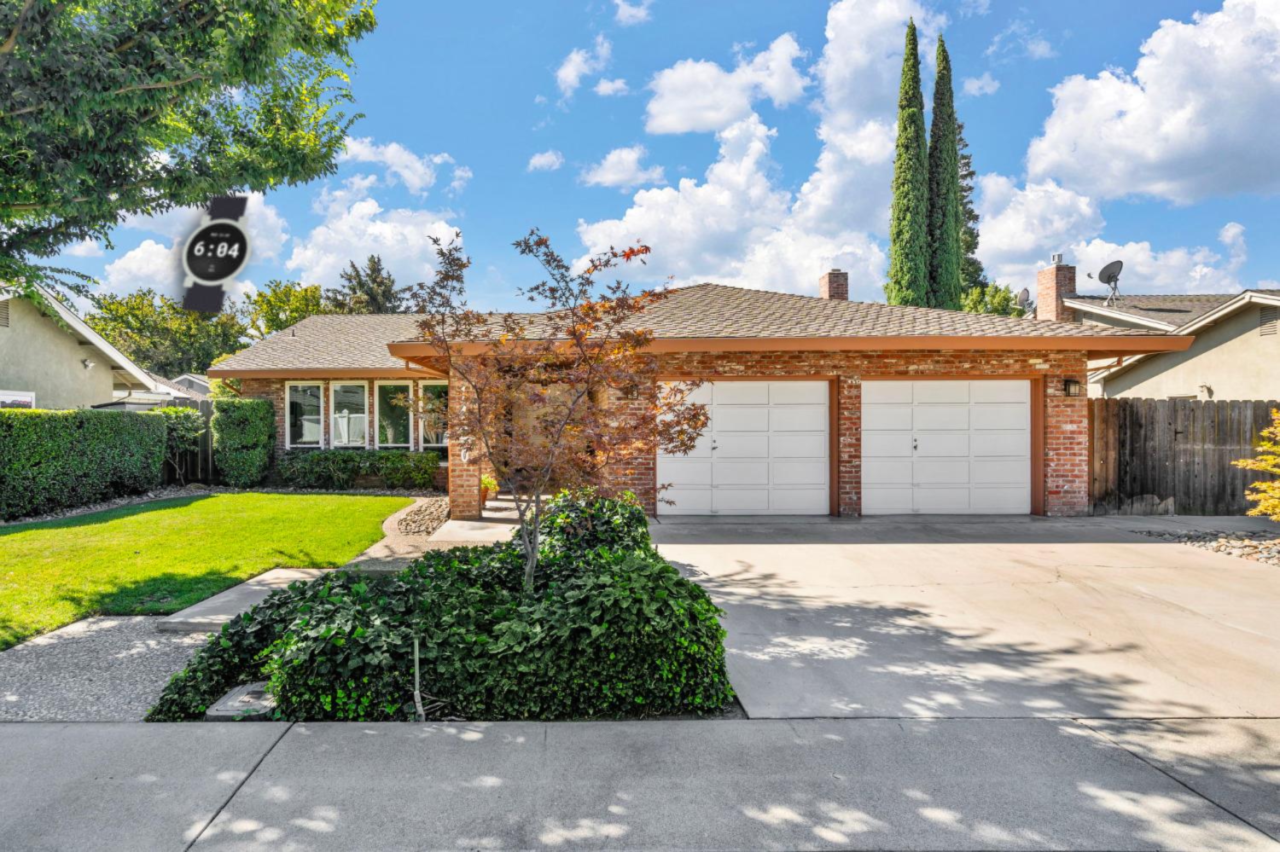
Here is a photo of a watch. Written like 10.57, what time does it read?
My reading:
6.04
